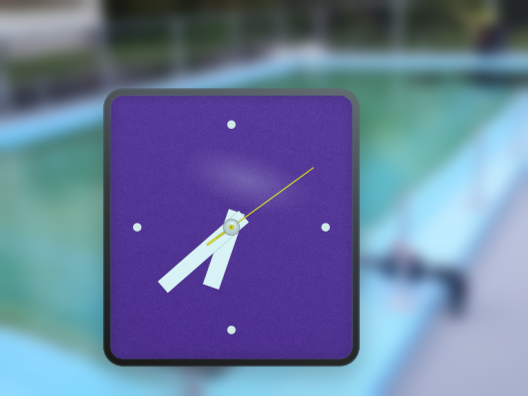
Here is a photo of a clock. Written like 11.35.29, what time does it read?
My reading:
6.38.09
